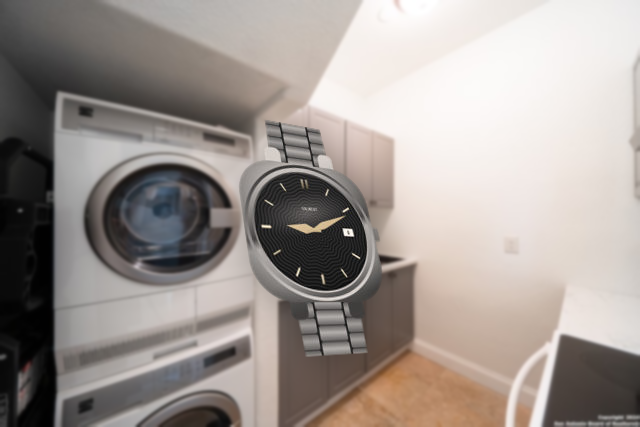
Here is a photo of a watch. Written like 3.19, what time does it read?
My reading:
9.11
